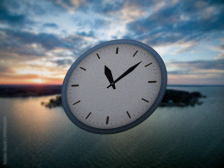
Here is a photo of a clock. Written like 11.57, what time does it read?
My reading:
11.08
